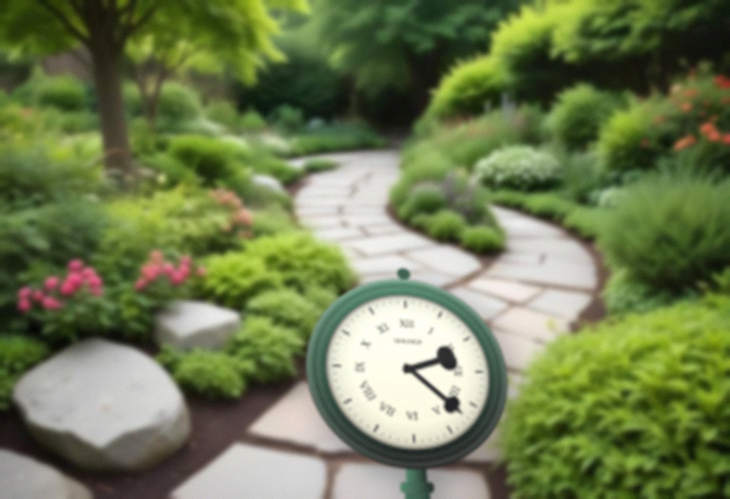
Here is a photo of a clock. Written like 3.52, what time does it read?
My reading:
2.22
